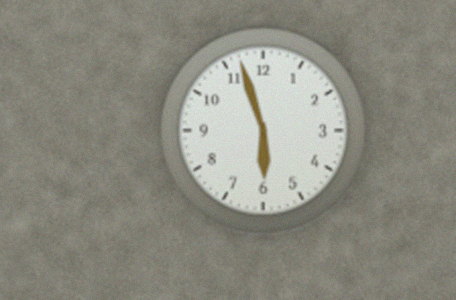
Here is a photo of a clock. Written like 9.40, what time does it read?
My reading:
5.57
